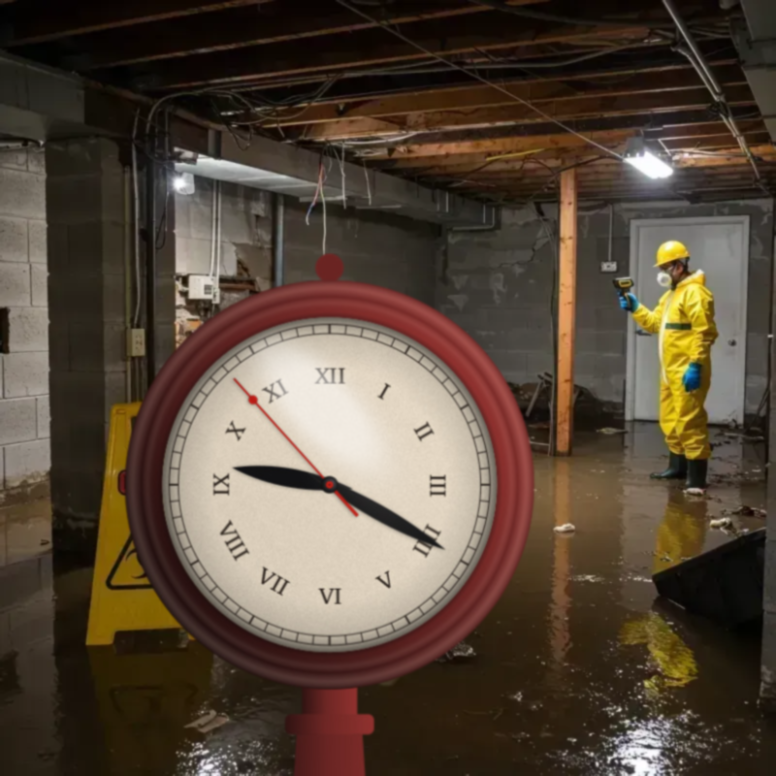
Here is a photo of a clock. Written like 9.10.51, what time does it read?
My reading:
9.19.53
